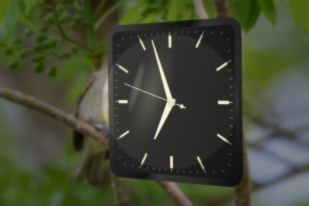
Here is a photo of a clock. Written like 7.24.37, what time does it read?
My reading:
6.56.48
